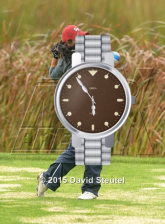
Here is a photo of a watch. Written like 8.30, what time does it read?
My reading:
5.54
